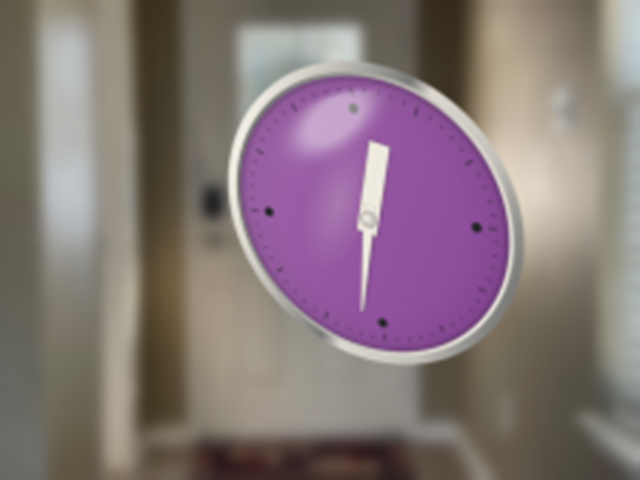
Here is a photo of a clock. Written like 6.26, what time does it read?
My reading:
12.32
